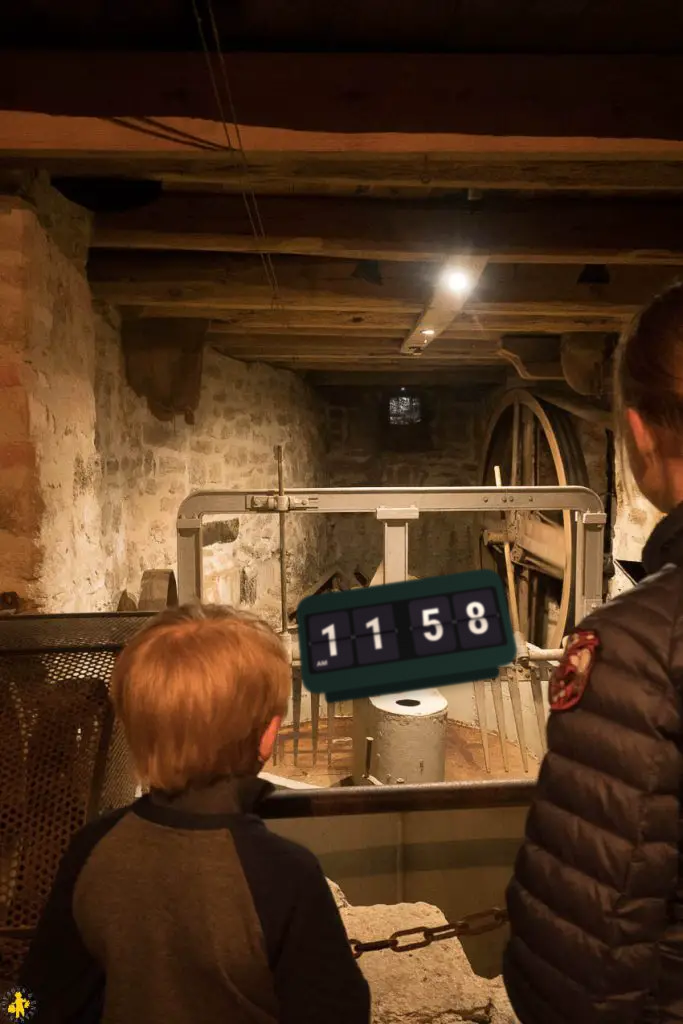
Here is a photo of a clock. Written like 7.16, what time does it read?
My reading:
11.58
